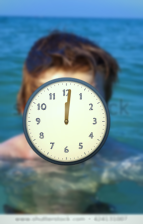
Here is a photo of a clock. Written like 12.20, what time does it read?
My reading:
12.01
